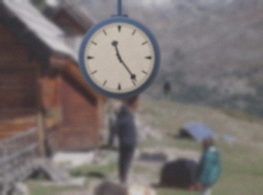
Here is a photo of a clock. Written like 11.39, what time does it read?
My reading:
11.24
